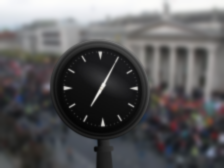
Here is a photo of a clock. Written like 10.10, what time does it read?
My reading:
7.05
